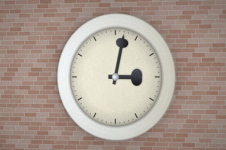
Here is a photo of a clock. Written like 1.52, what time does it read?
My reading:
3.02
